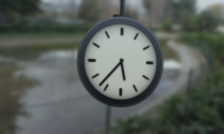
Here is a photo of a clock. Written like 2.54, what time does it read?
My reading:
5.37
